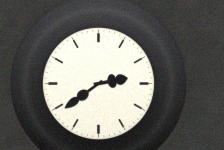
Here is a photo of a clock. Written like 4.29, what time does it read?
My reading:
2.39
